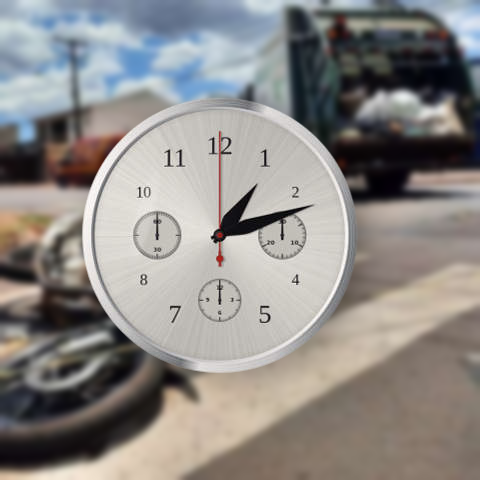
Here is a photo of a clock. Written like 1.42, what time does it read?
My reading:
1.12
